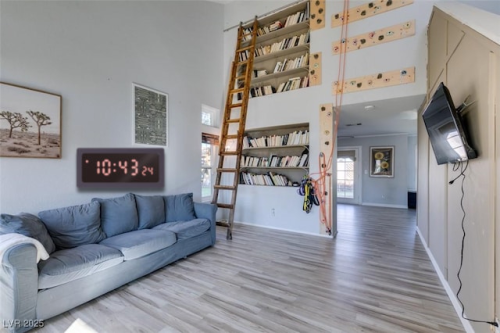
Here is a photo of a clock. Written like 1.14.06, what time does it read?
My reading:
10.43.24
